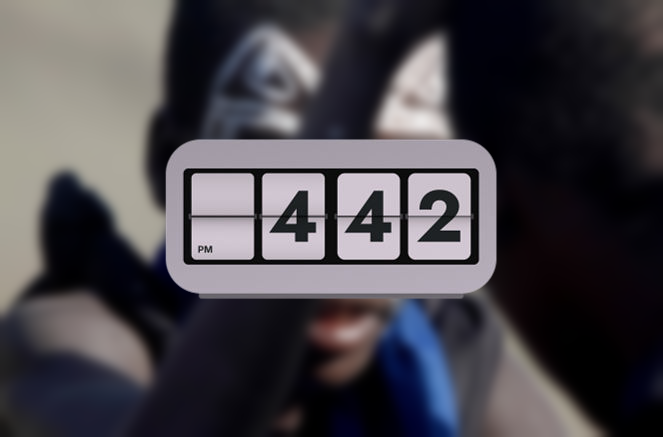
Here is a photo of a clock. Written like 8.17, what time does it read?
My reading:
4.42
